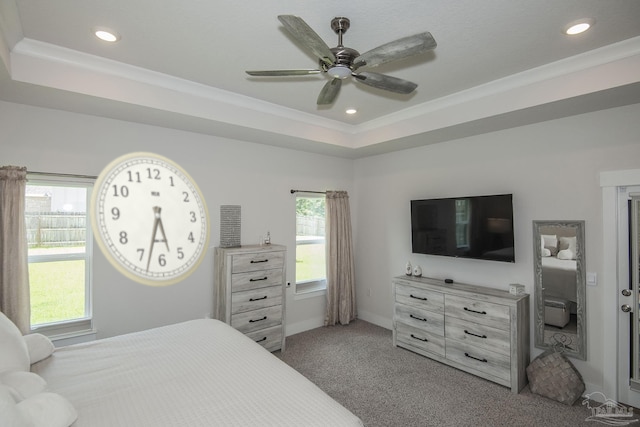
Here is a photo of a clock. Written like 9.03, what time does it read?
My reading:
5.33
